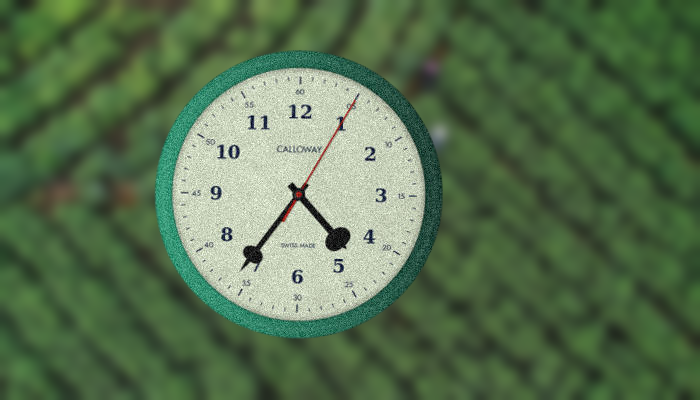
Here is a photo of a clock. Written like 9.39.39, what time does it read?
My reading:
4.36.05
